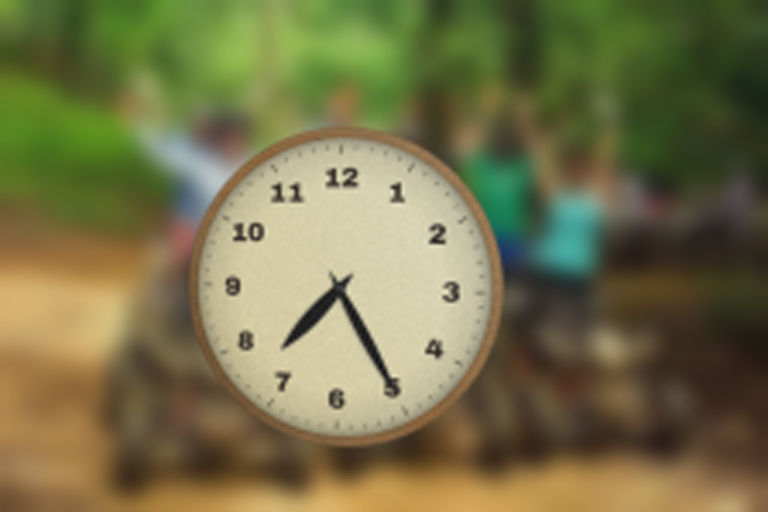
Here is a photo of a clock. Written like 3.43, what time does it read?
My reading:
7.25
